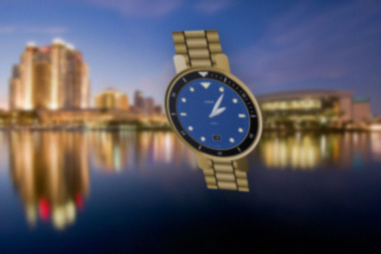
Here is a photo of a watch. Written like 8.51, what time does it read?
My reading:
2.06
